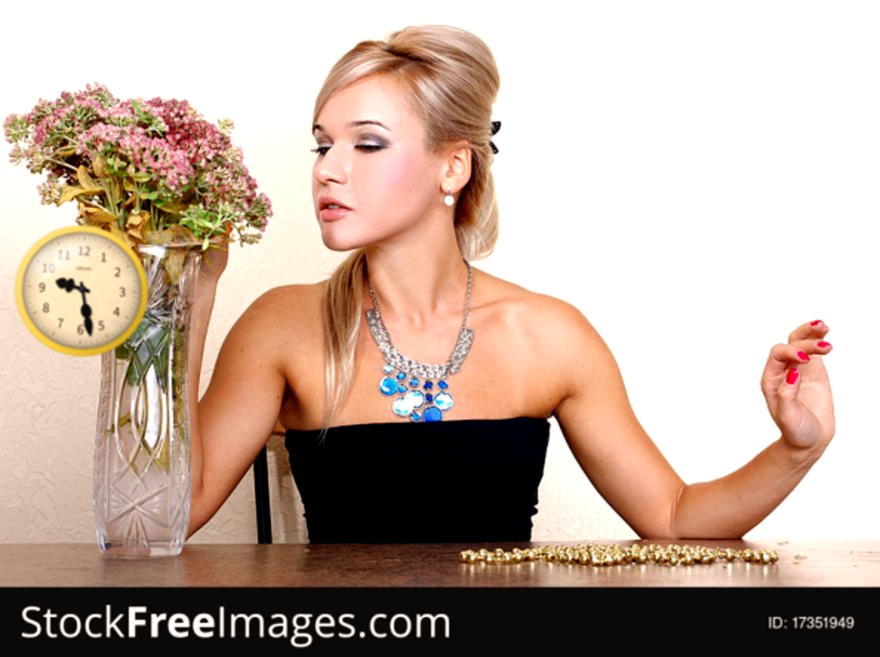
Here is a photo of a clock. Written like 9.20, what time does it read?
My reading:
9.28
